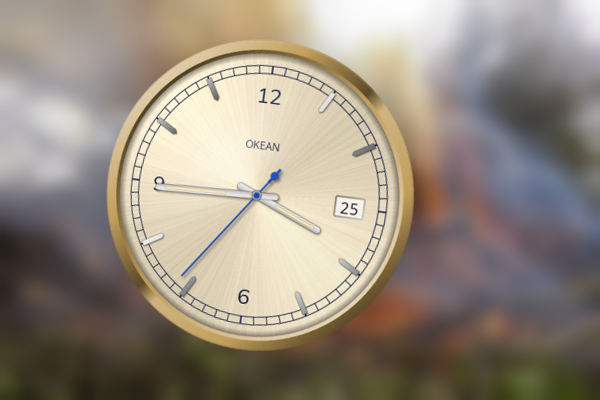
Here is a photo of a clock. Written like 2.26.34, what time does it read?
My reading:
3.44.36
